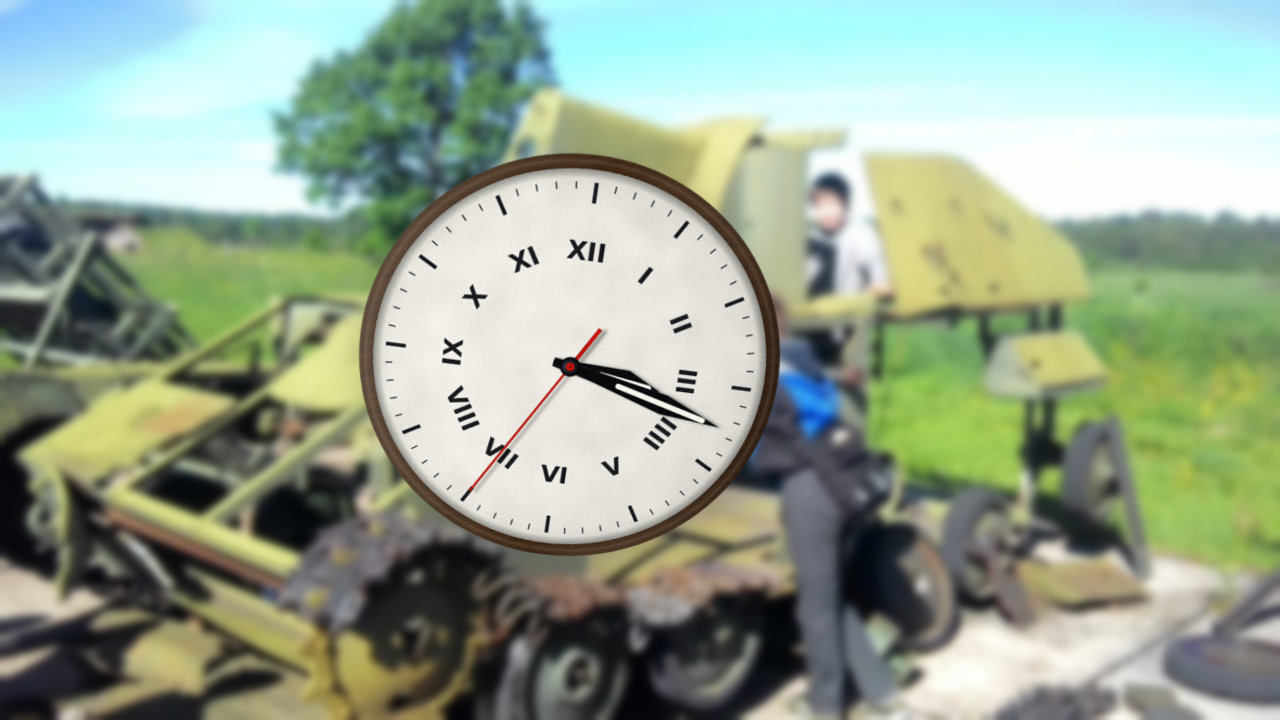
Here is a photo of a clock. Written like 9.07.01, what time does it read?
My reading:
3.17.35
